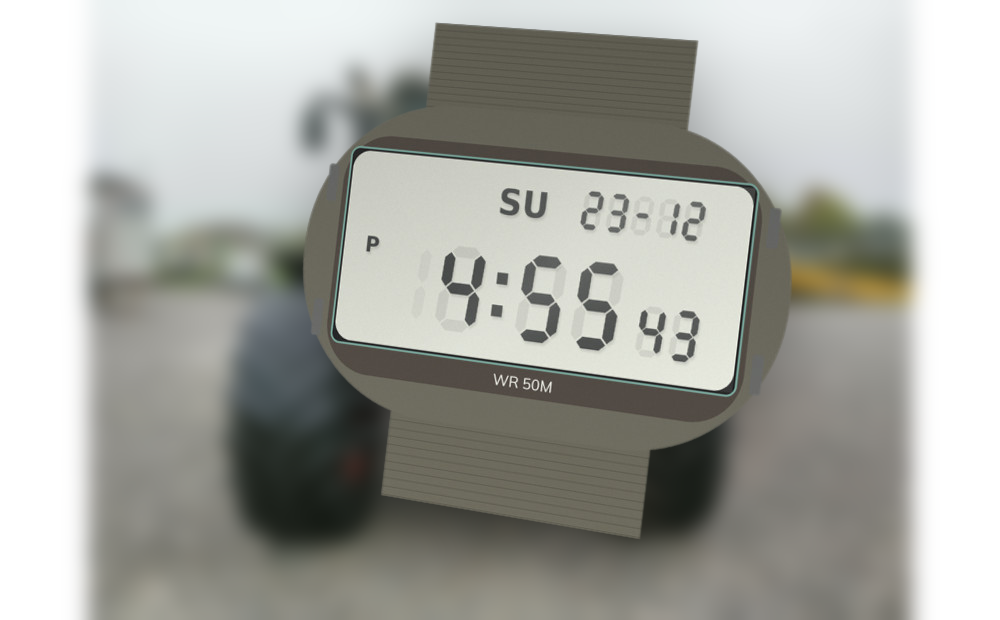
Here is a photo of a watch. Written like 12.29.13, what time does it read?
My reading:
4.55.43
